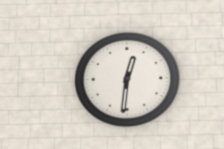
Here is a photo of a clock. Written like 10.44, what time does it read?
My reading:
12.31
